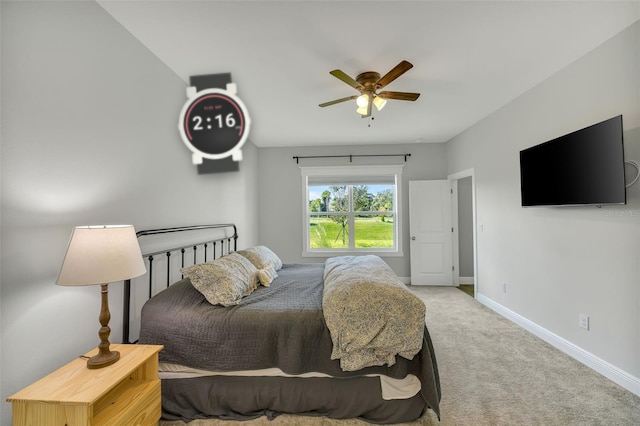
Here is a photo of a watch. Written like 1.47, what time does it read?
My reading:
2.16
